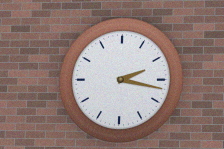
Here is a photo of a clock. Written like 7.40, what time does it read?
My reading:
2.17
